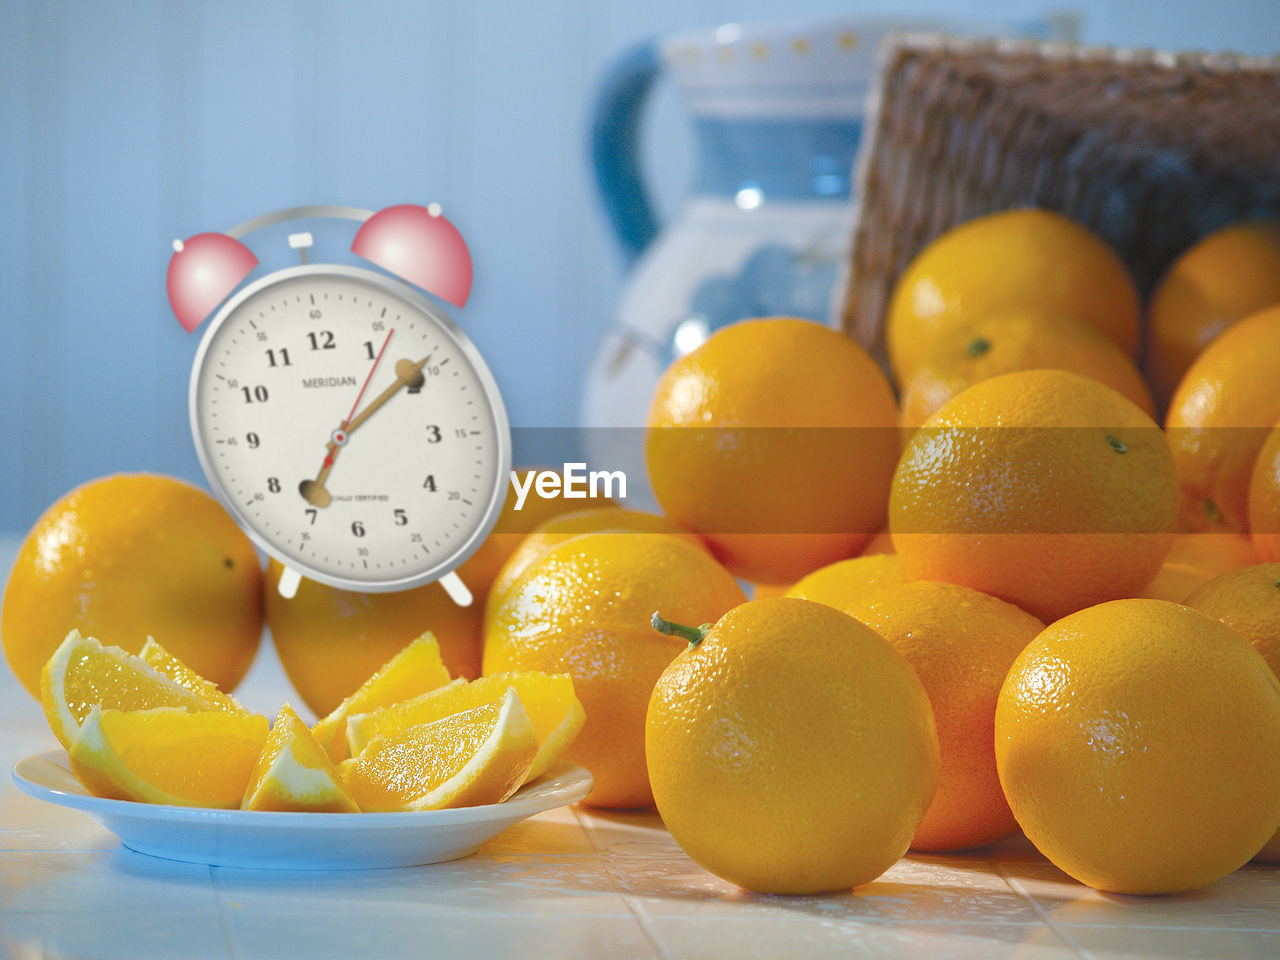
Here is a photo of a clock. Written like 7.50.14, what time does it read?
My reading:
7.09.06
